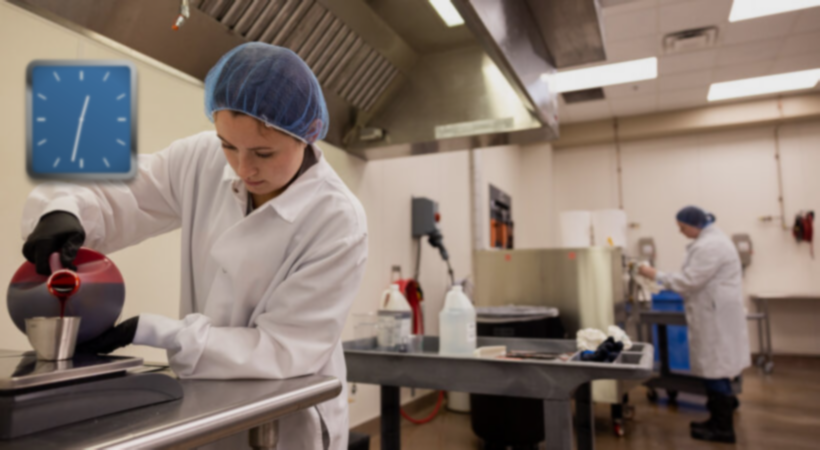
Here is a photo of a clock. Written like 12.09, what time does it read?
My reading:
12.32
